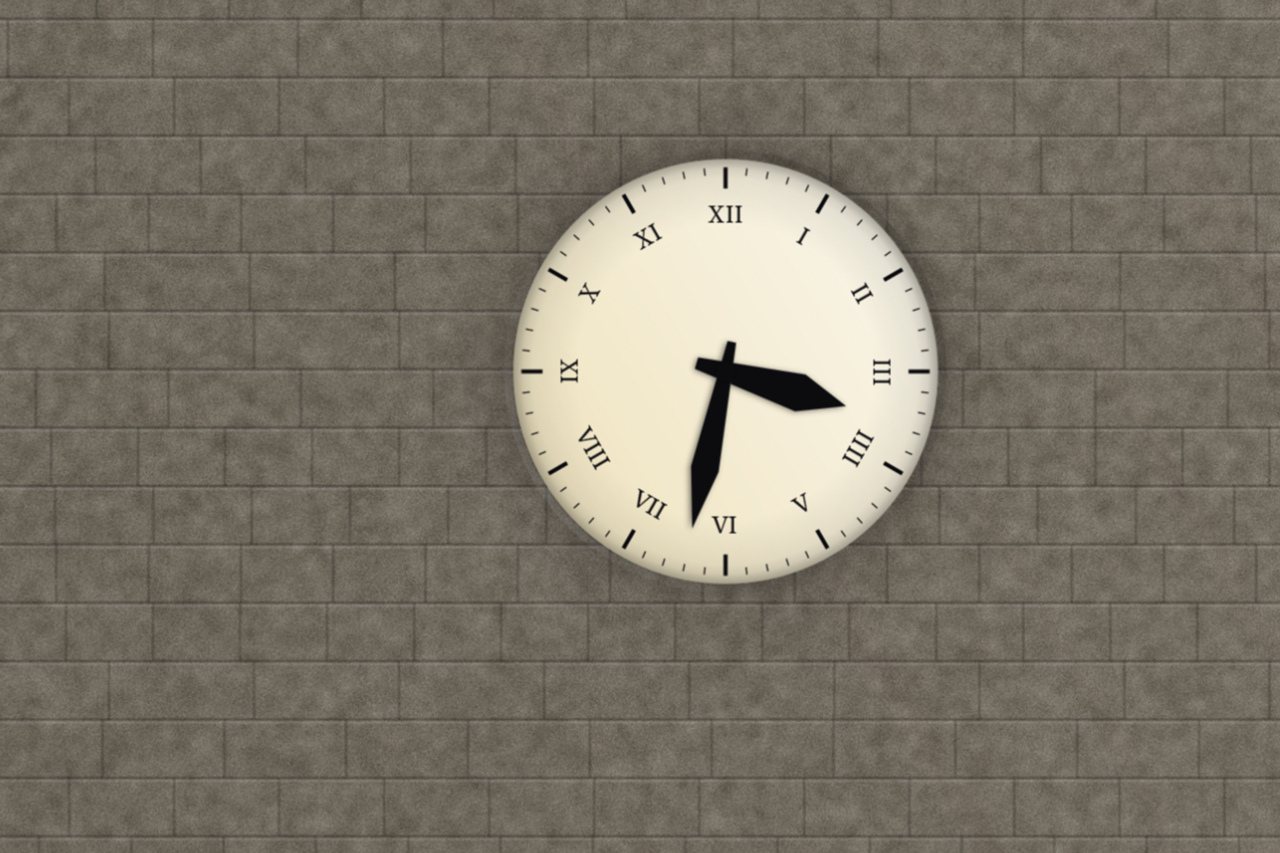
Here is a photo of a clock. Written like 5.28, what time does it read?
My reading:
3.32
